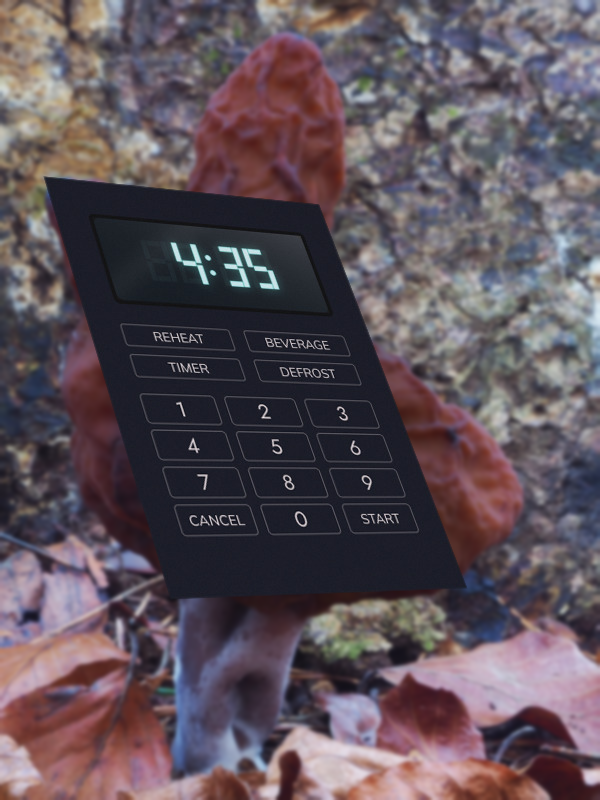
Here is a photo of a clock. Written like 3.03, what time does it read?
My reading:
4.35
